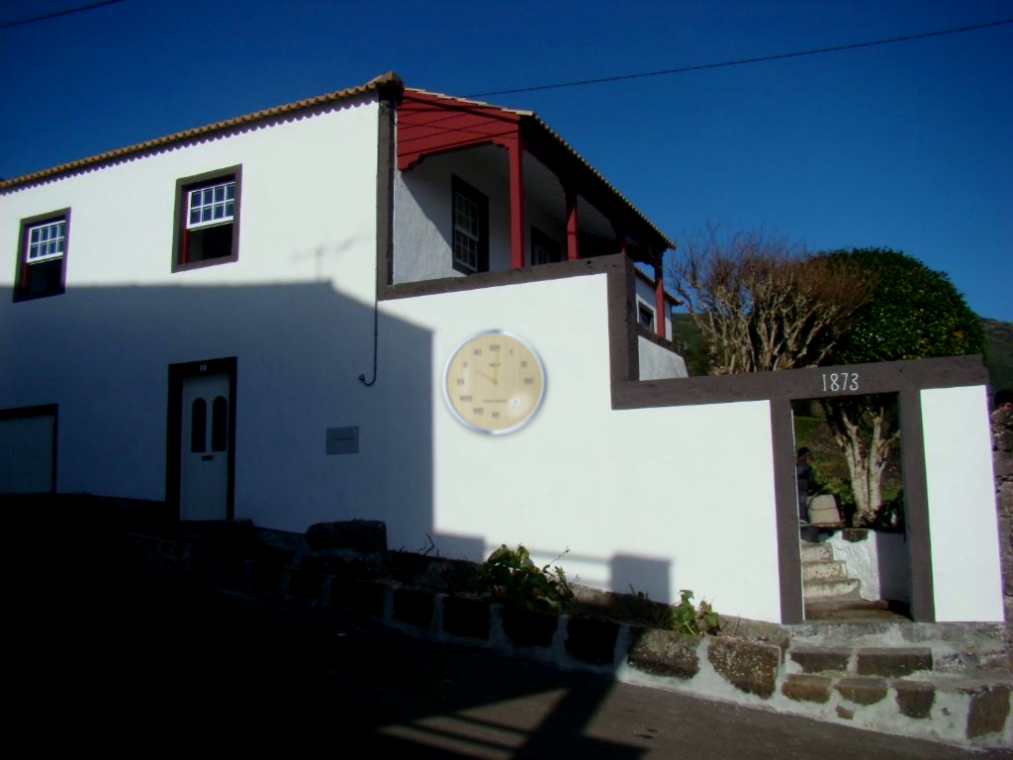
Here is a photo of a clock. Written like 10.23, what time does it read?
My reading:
10.01
